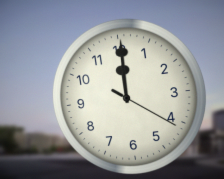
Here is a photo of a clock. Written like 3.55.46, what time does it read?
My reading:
12.00.21
